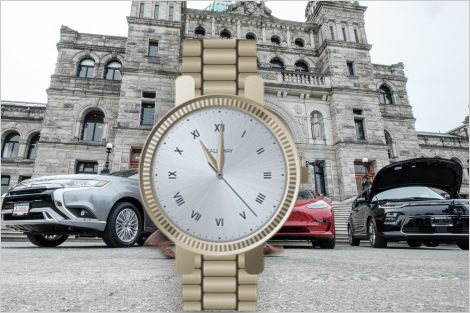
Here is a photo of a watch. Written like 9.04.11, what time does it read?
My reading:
11.00.23
